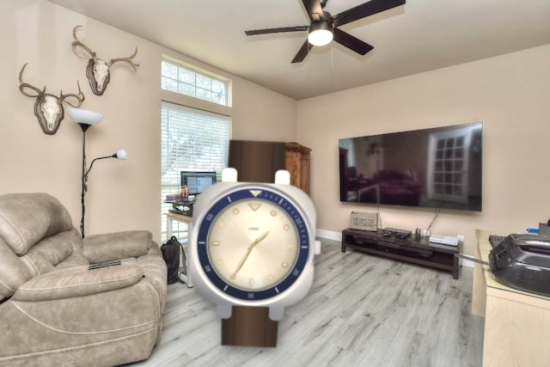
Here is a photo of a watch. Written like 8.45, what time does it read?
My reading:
1.35
